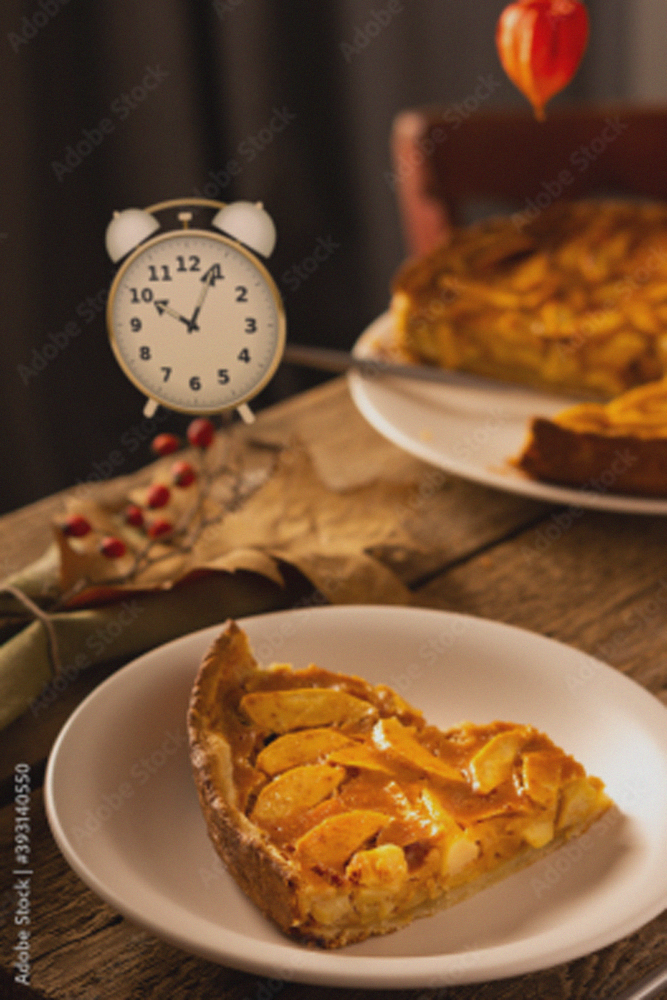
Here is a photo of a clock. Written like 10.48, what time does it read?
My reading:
10.04
